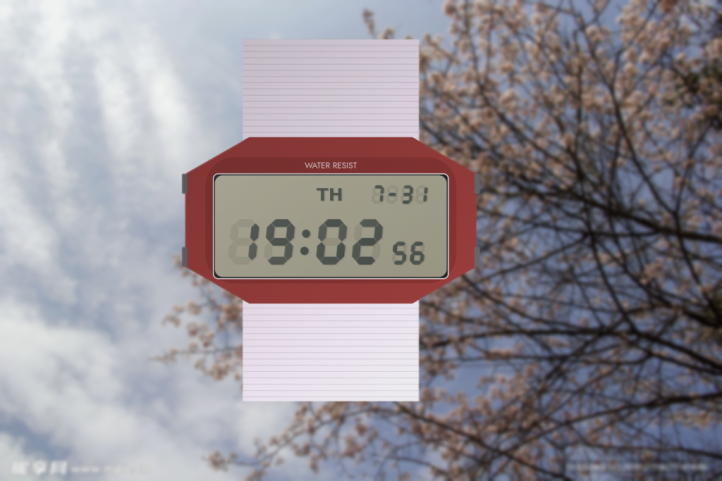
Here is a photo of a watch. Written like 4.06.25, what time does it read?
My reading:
19.02.56
